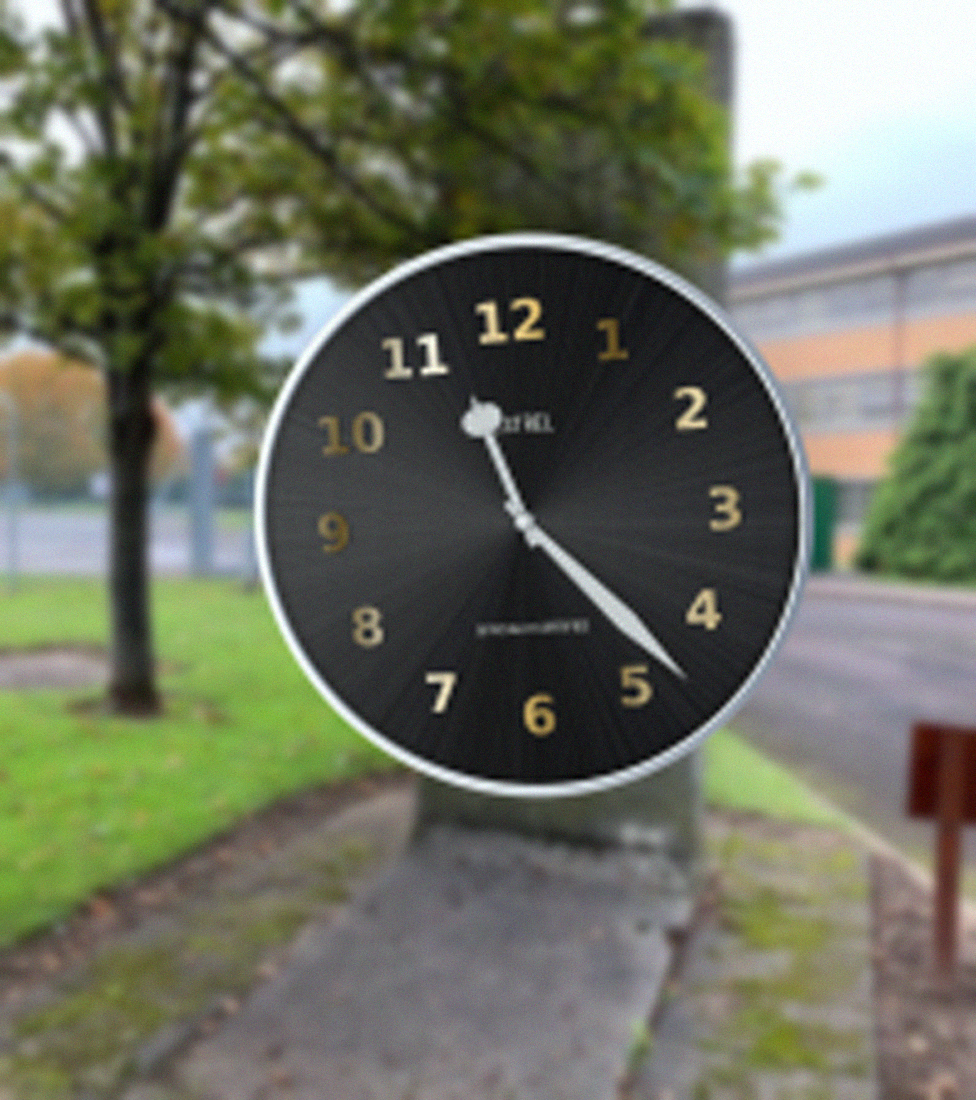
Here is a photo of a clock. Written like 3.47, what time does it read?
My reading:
11.23
